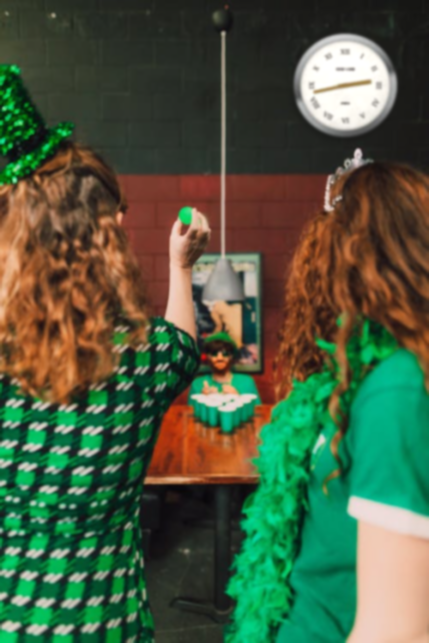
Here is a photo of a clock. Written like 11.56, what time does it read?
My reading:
2.43
